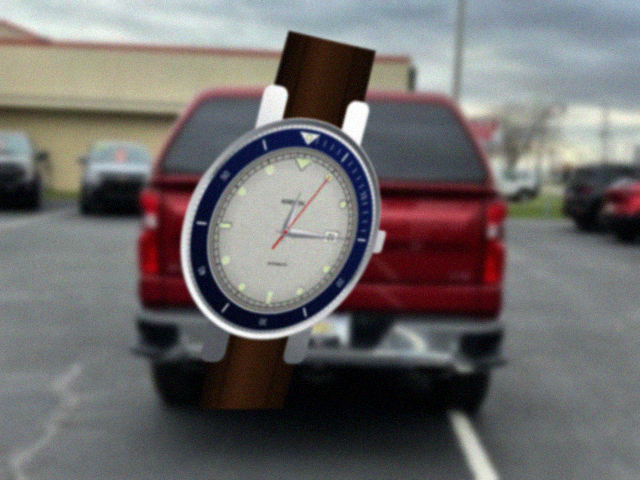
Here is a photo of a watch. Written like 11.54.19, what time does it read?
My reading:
12.15.05
